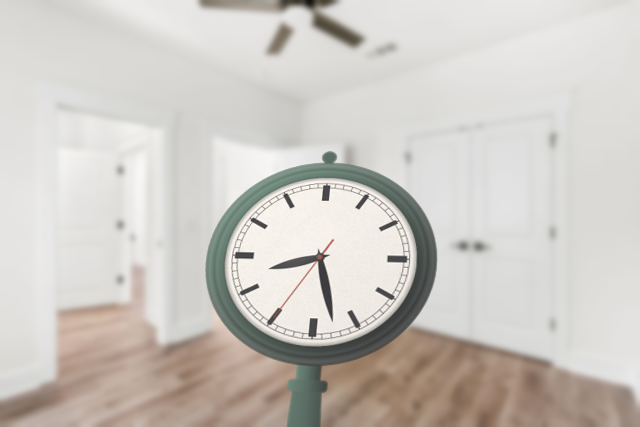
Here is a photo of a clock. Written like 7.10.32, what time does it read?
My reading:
8.27.35
